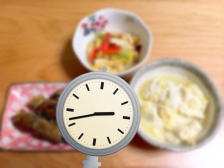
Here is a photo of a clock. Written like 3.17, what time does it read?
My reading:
2.42
